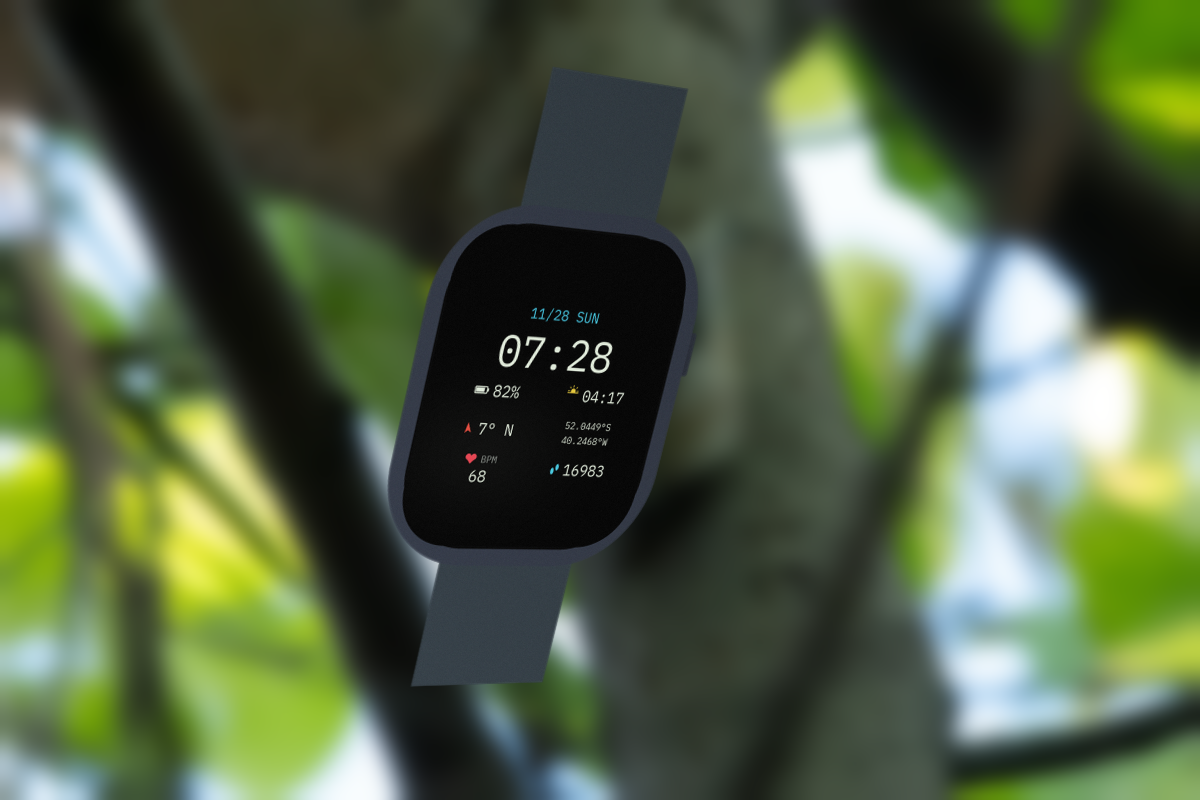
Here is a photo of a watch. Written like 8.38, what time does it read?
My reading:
7.28
